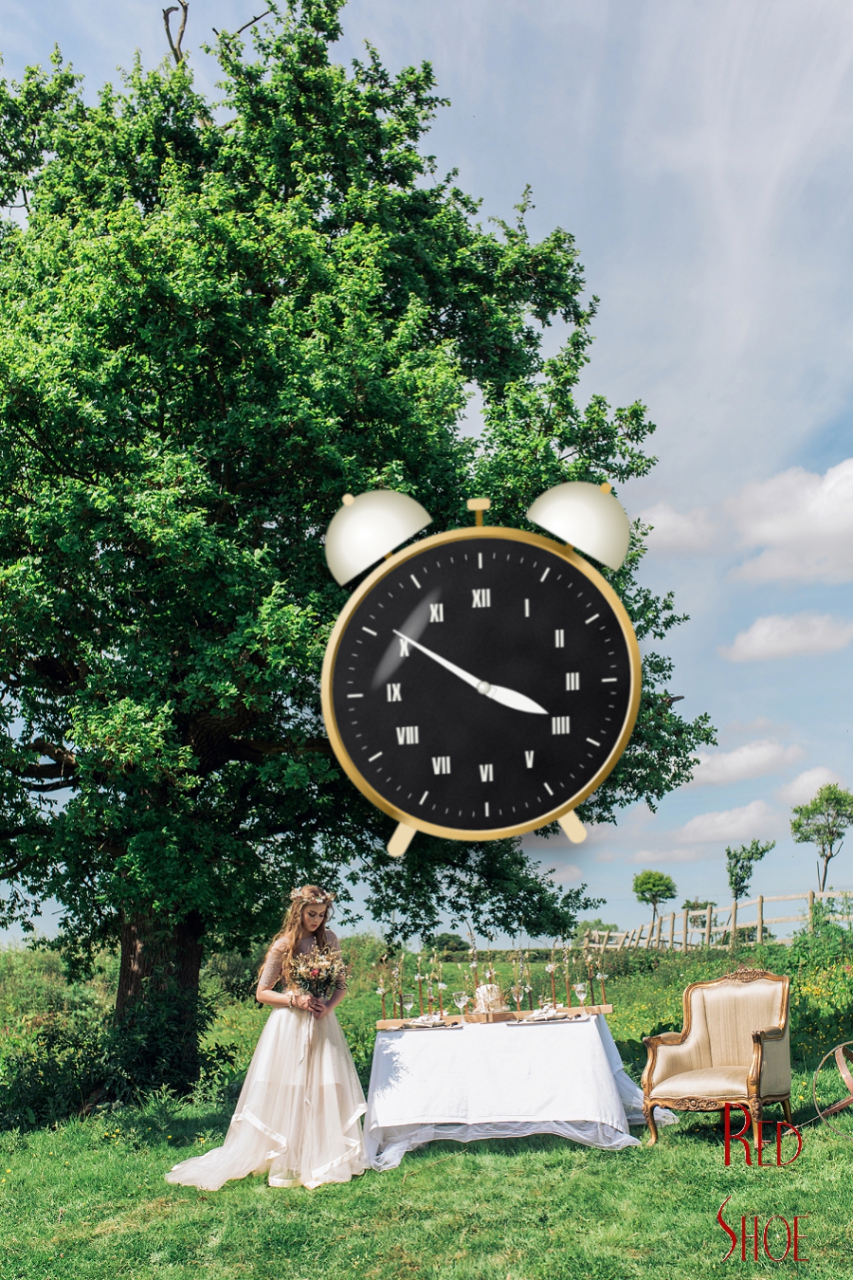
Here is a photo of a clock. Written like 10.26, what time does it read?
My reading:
3.51
